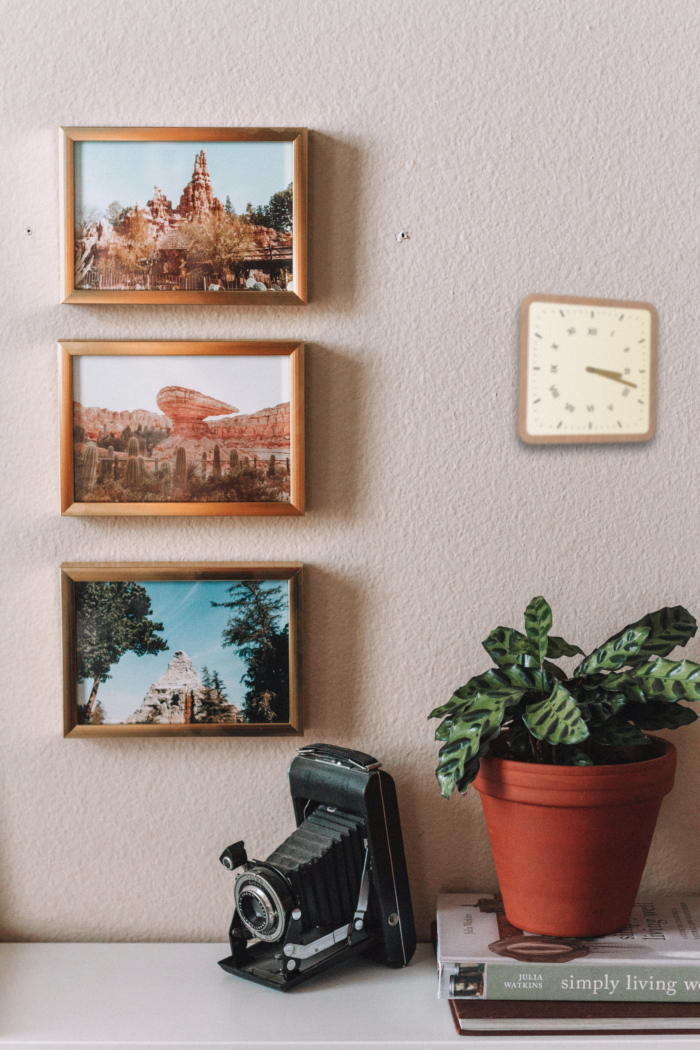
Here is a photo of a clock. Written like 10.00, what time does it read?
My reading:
3.18
